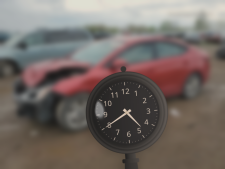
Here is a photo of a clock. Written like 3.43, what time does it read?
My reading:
4.40
